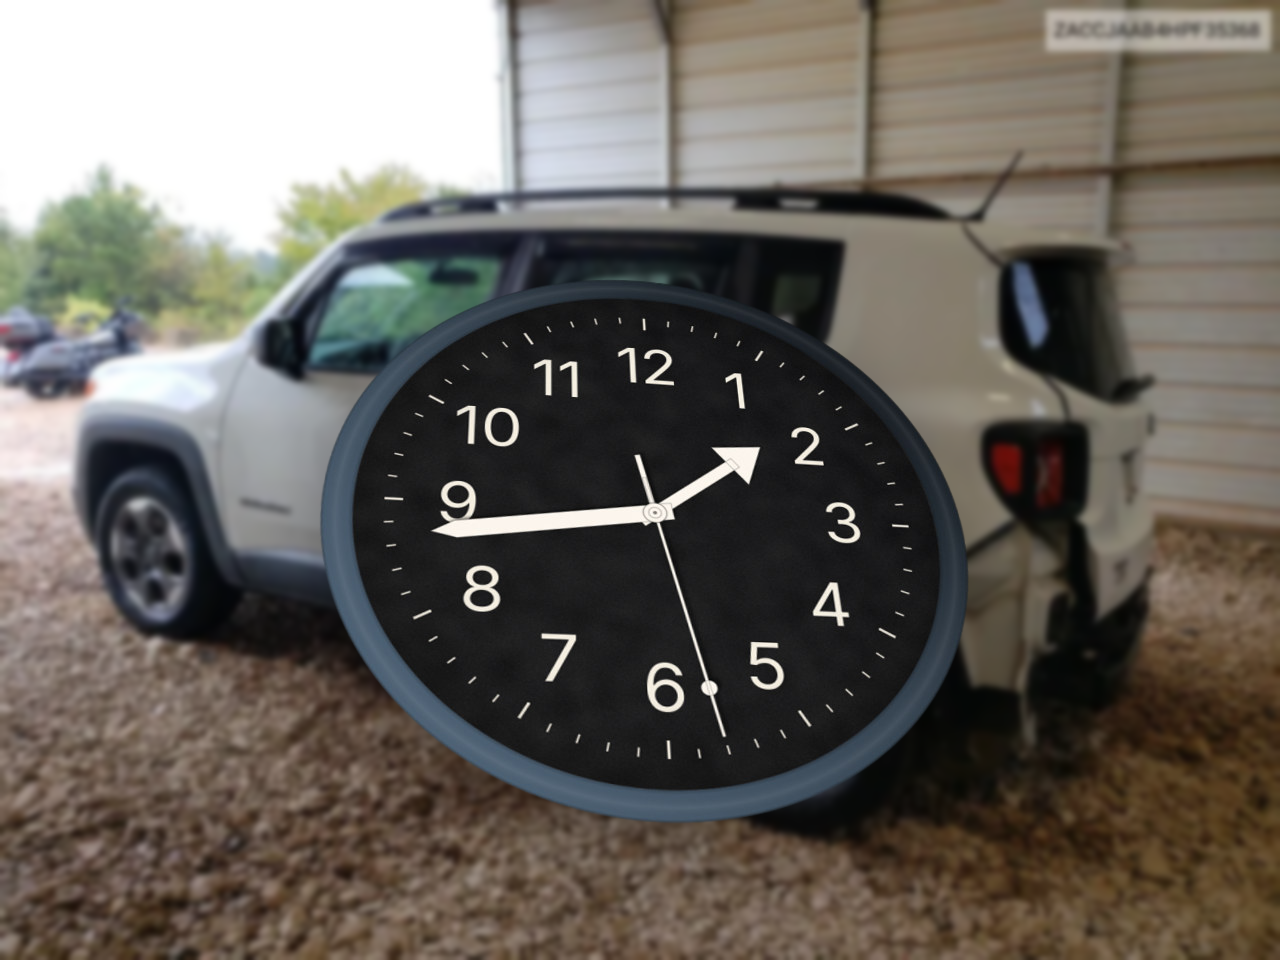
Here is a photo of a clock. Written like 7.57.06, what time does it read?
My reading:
1.43.28
